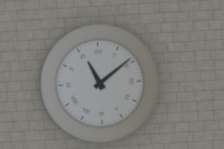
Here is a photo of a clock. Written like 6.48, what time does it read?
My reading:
11.09
